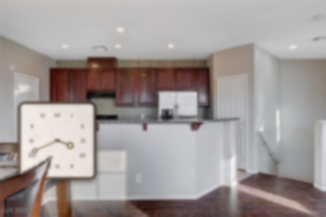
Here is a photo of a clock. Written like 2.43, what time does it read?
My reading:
3.41
